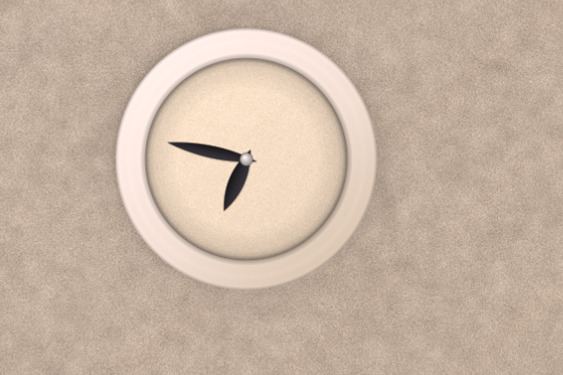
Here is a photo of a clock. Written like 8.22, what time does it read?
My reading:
6.47
